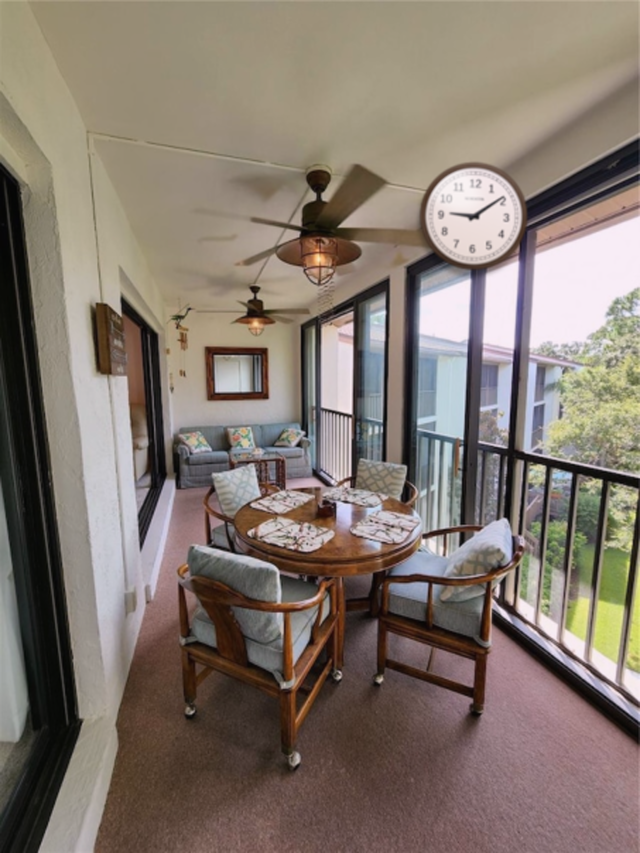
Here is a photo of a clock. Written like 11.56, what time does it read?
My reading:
9.09
